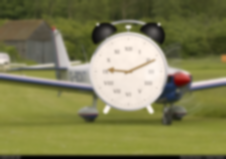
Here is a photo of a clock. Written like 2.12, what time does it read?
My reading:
9.11
